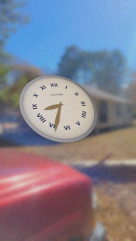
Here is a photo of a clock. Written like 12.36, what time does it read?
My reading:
8.34
